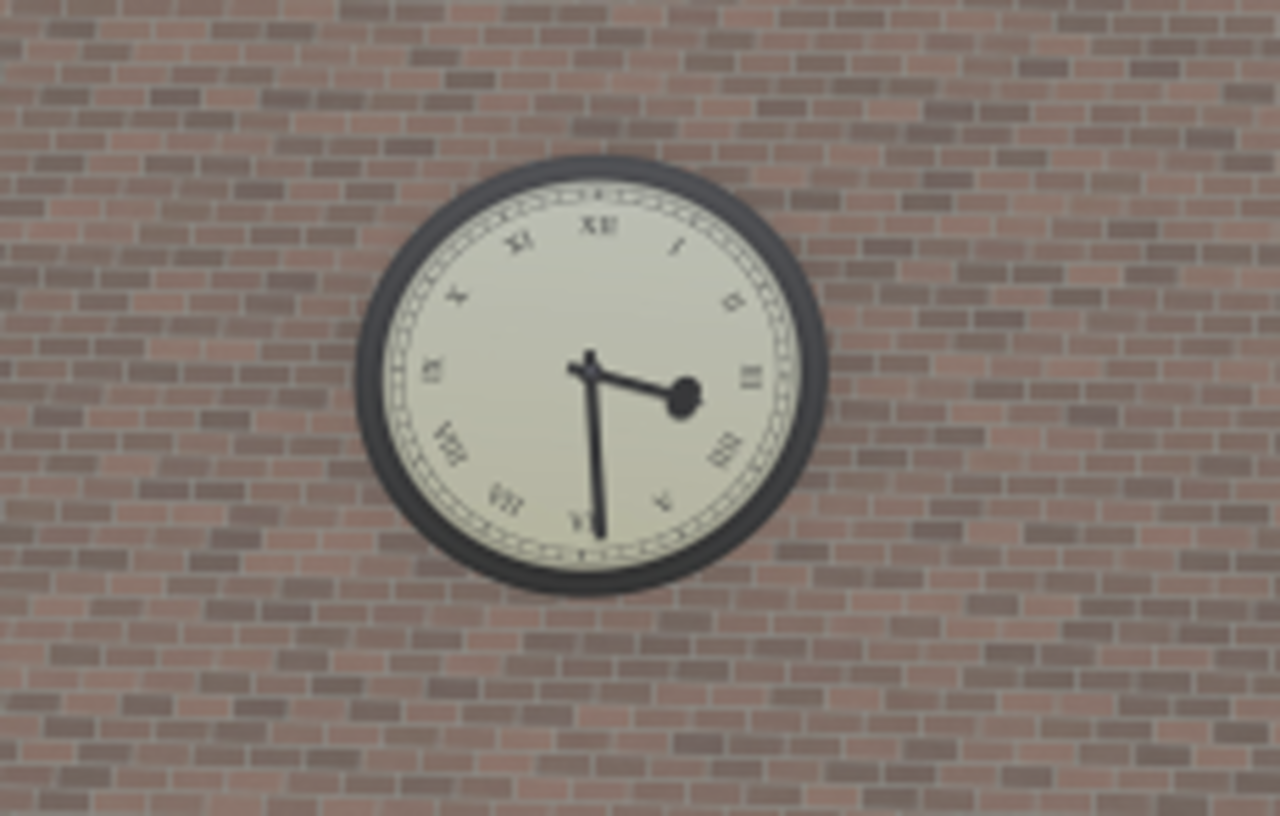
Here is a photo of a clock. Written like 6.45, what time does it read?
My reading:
3.29
